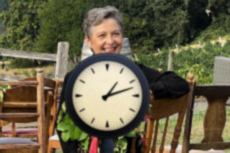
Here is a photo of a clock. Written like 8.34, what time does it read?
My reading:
1.12
